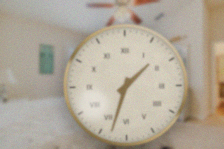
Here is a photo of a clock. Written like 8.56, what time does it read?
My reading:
1.33
